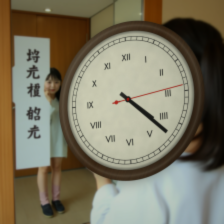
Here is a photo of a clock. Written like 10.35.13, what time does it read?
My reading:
4.22.14
